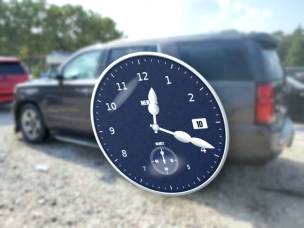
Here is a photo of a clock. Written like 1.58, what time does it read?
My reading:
12.19
